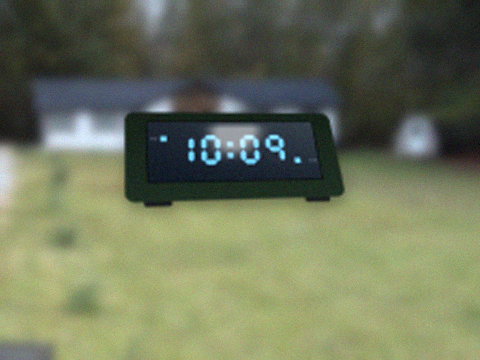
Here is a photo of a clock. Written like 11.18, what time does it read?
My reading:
10.09
